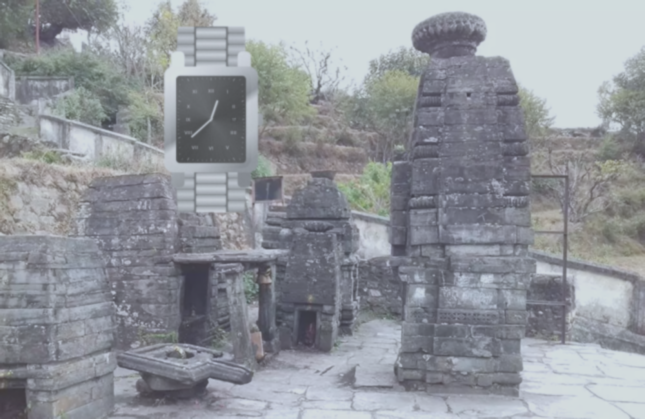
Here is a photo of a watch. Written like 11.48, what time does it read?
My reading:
12.38
